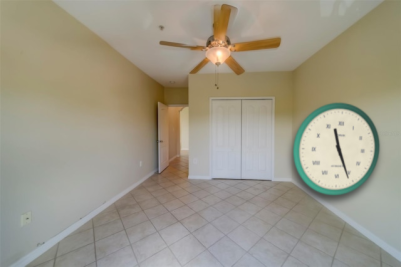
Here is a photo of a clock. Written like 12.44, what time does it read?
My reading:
11.26
